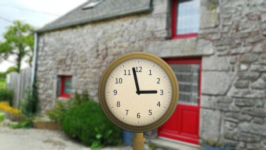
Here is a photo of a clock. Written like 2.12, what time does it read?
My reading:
2.58
